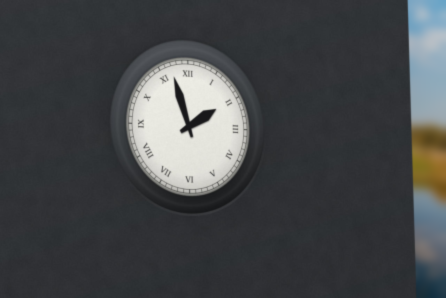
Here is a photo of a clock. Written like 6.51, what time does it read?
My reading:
1.57
